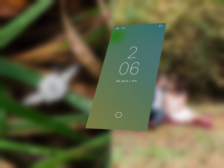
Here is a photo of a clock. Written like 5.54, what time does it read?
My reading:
2.06
